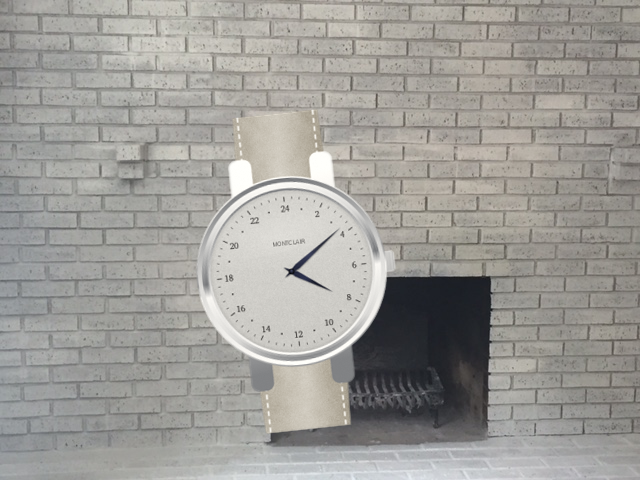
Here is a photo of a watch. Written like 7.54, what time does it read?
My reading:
8.09
